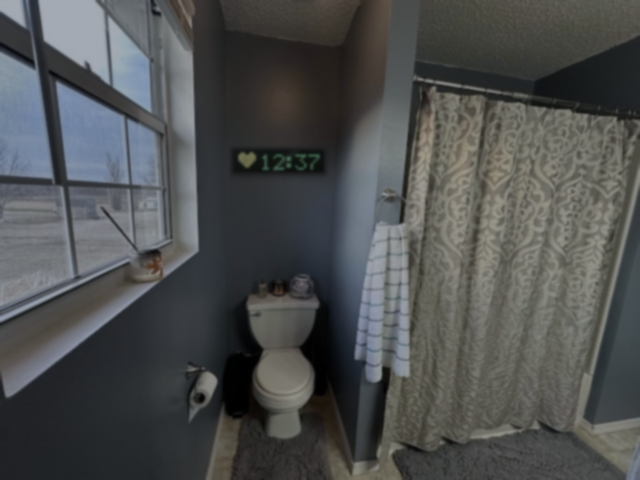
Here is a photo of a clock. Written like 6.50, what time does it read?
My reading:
12.37
